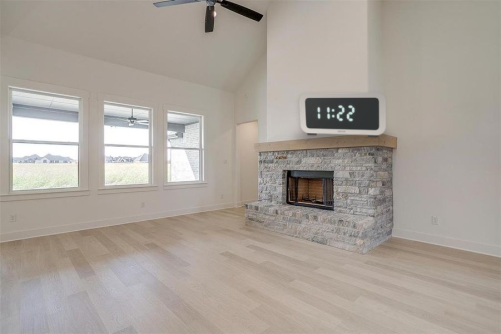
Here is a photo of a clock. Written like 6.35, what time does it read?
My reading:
11.22
